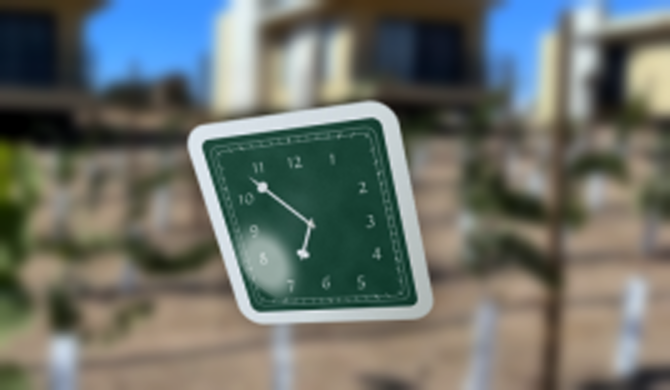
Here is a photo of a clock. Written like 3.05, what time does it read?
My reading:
6.53
